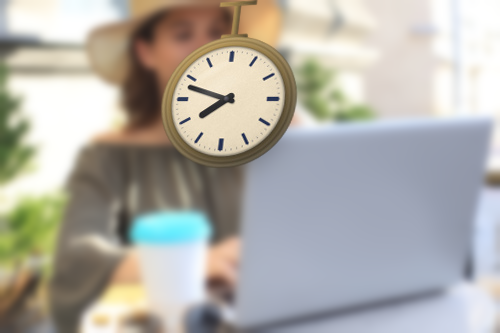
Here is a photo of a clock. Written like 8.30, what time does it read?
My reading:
7.48
